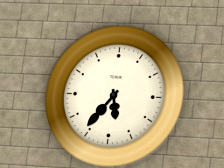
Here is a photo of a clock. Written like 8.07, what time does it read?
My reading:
5.36
